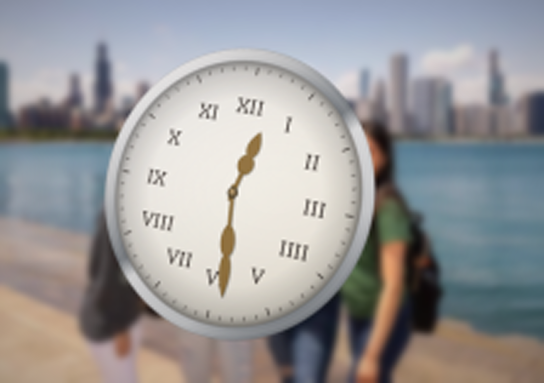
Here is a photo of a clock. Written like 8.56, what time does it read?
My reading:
12.29
